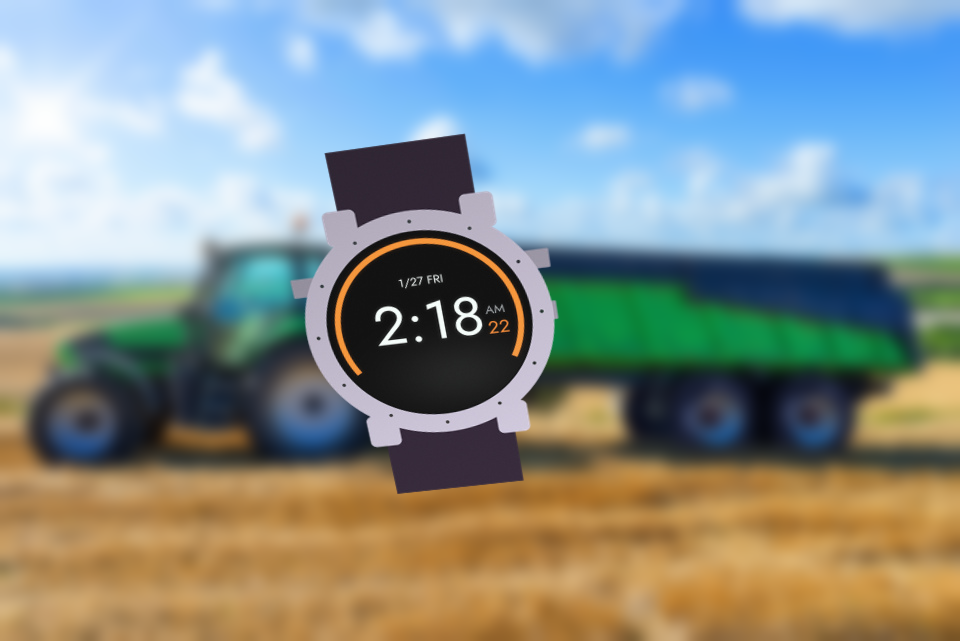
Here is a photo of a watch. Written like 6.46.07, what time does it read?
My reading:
2.18.22
